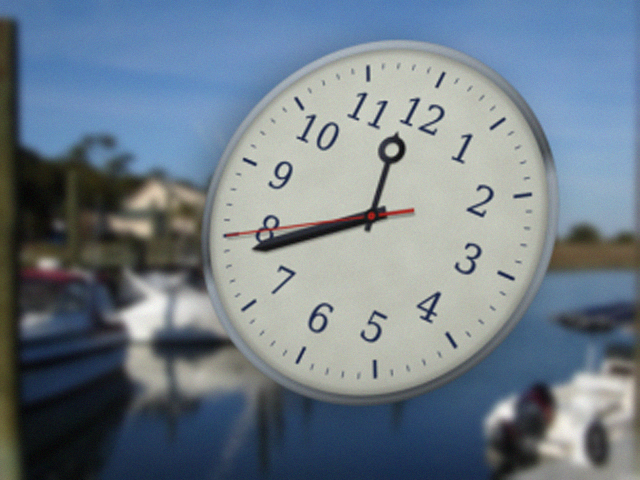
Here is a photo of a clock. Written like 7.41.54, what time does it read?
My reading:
11.38.40
